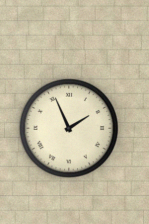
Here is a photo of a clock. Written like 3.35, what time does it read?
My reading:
1.56
